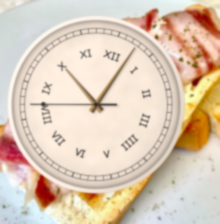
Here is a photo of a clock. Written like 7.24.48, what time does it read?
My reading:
10.02.42
